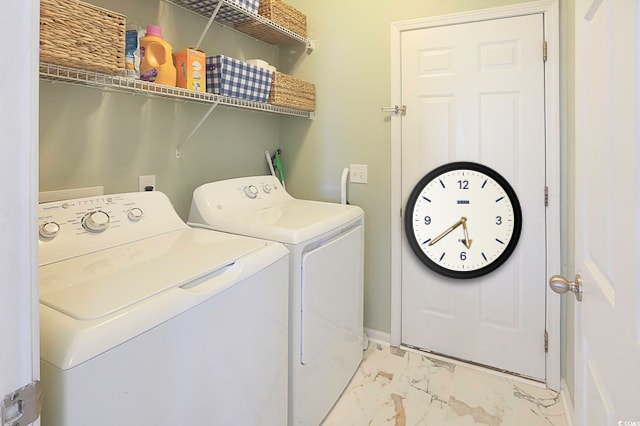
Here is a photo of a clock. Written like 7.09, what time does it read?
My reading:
5.39
